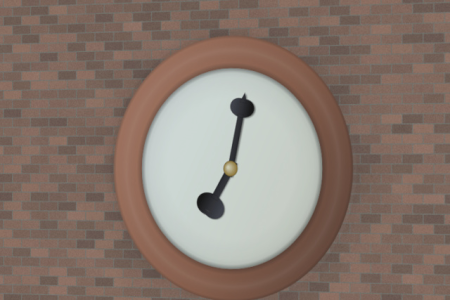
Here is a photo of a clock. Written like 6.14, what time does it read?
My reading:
7.02
